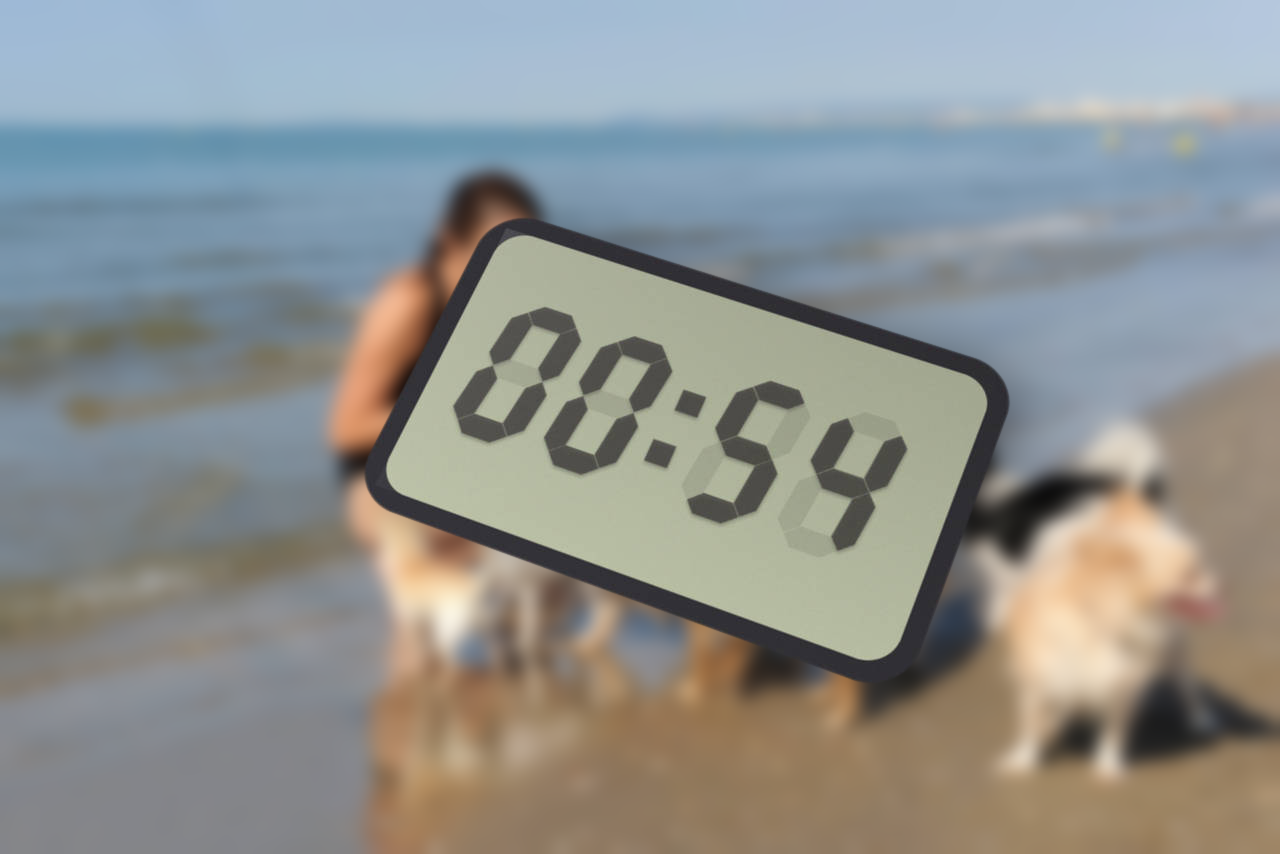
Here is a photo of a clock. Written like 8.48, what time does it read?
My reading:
0.54
